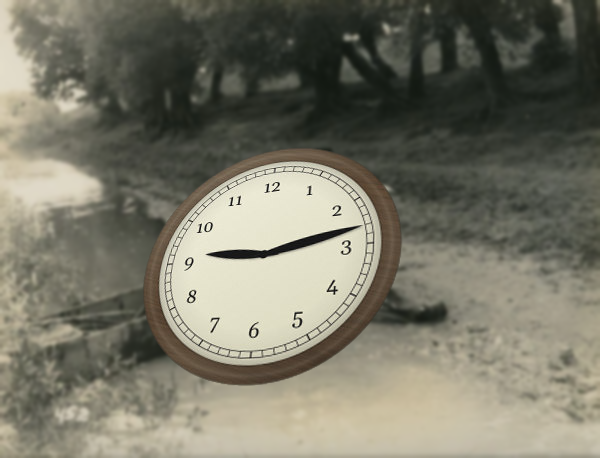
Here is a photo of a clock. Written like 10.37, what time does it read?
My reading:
9.13
